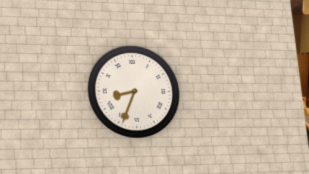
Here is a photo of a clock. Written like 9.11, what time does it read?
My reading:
8.34
